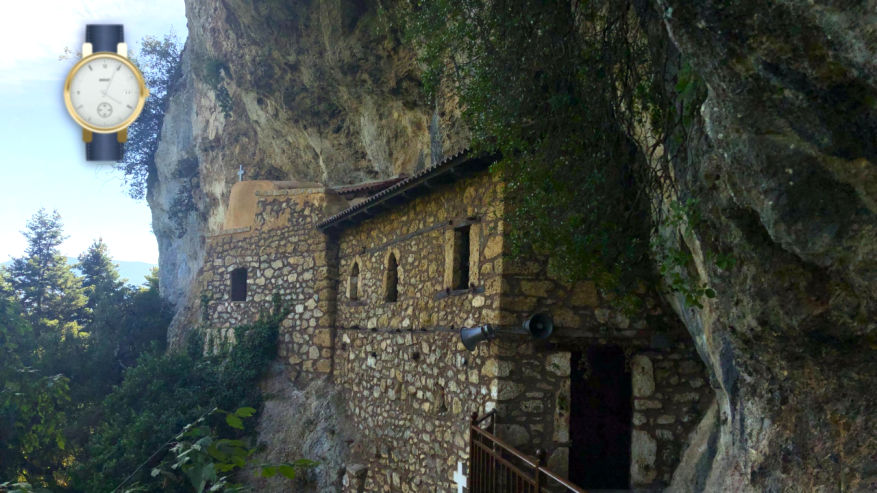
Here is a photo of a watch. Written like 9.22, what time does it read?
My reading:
4.04
